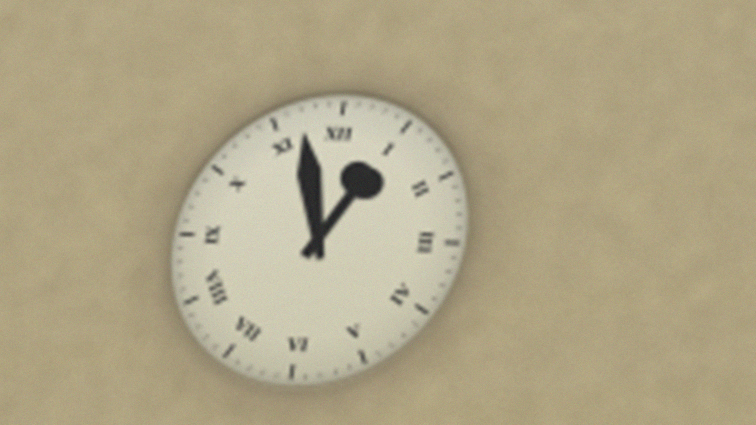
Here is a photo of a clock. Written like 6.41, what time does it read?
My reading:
12.57
